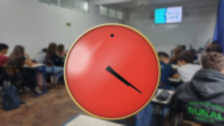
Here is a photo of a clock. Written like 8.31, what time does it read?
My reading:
4.21
